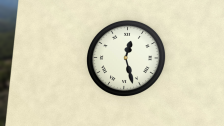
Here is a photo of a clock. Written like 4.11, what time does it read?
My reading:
12.27
